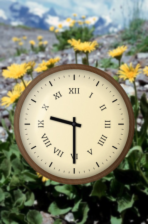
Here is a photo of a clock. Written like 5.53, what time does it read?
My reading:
9.30
